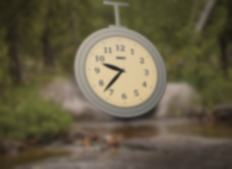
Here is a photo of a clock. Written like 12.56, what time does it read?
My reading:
9.37
